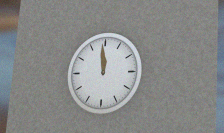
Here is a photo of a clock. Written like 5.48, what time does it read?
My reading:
11.59
